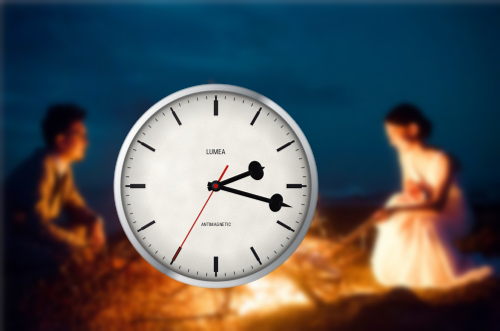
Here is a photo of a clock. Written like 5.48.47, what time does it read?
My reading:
2.17.35
